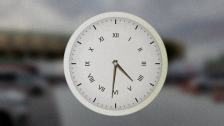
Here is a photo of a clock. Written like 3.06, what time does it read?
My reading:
4.31
